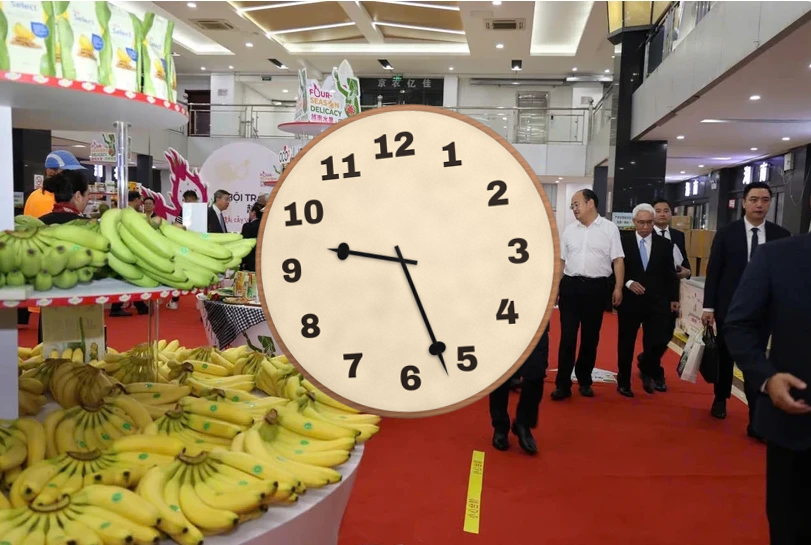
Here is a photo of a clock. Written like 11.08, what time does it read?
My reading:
9.27
